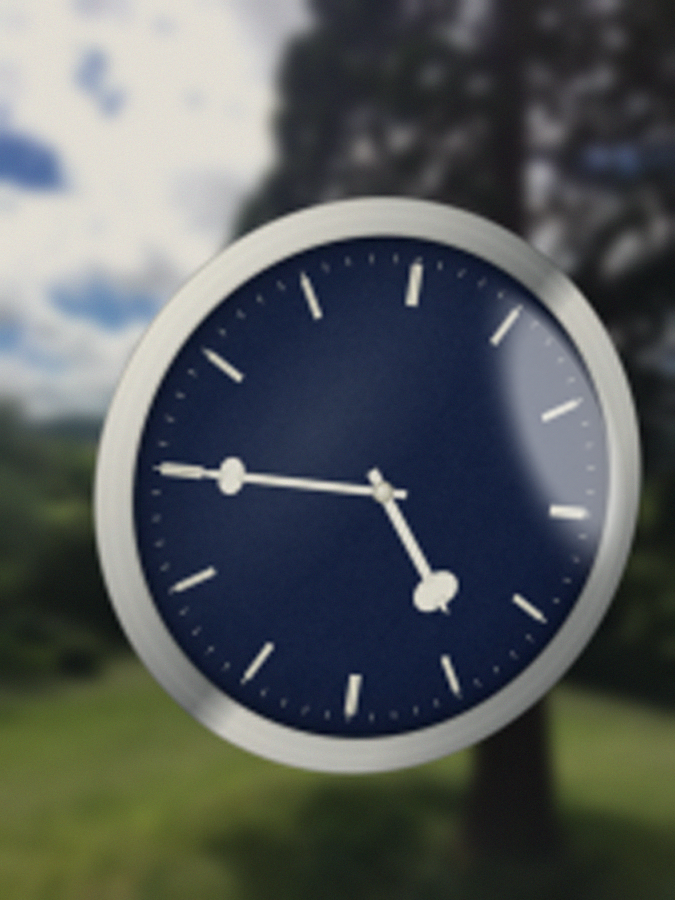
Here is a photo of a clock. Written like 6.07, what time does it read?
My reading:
4.45
